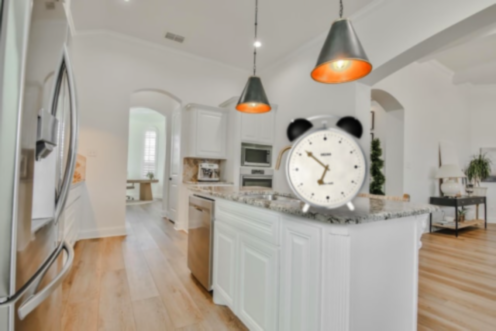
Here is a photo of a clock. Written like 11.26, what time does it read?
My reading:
6.52
